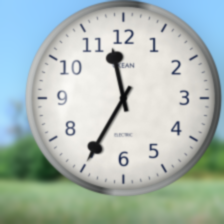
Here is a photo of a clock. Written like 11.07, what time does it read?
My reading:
11.35
